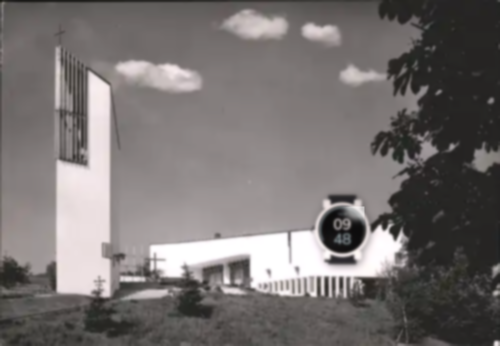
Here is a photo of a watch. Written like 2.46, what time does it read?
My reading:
9.48
